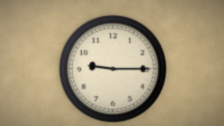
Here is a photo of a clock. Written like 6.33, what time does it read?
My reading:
9.15
